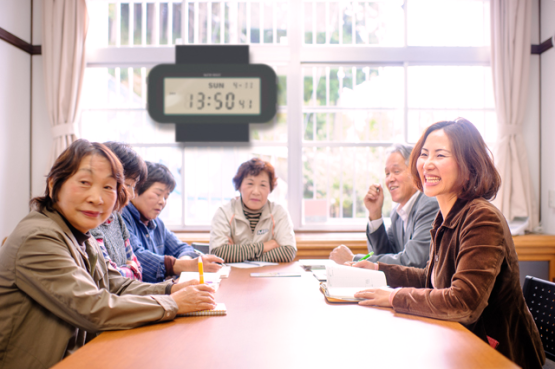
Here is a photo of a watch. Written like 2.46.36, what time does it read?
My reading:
13.50.41
